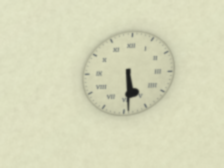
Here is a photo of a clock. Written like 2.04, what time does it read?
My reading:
5.29
